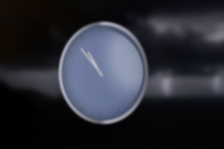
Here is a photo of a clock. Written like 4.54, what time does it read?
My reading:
10.53
